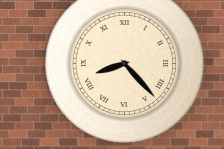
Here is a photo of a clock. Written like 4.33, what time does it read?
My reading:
8.23
